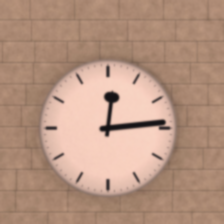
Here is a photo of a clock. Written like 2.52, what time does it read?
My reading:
12.14
